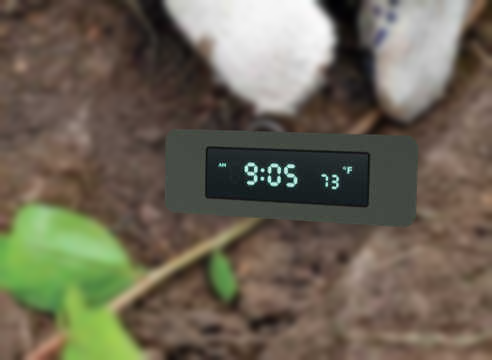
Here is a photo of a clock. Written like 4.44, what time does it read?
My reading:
9.05
